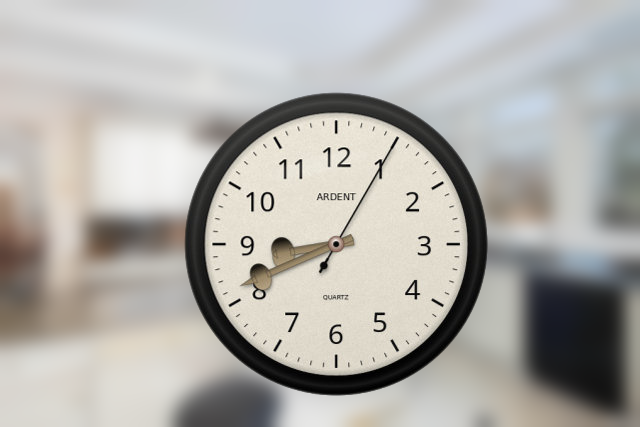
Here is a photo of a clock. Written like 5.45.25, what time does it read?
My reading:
8.41.05
